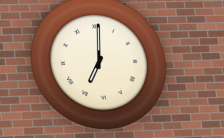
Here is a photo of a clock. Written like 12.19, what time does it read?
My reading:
7.01
